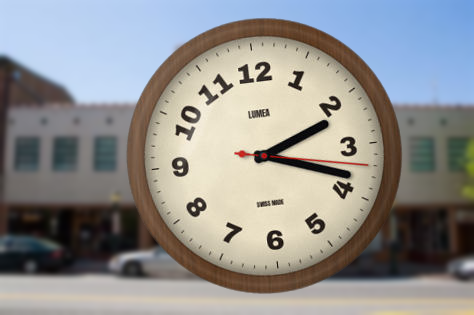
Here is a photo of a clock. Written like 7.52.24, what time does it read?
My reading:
2.18.17
